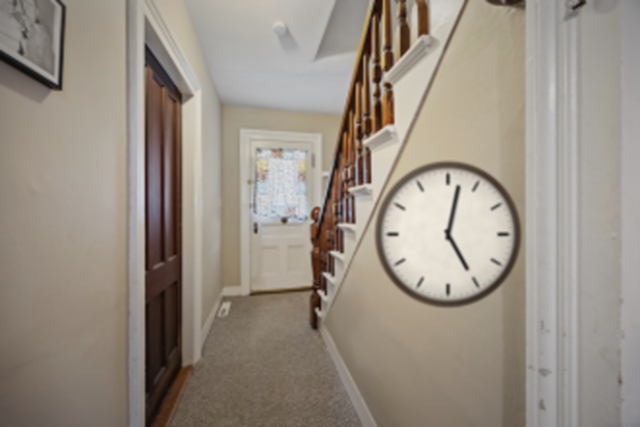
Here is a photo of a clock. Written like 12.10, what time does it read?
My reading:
5.02
